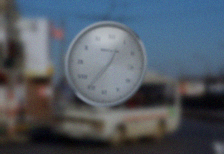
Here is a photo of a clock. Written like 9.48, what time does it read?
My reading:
12.36
